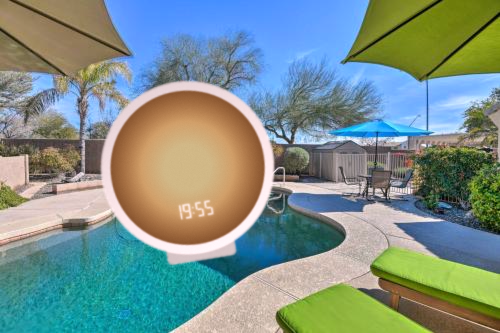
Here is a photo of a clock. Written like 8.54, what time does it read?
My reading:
19.55
